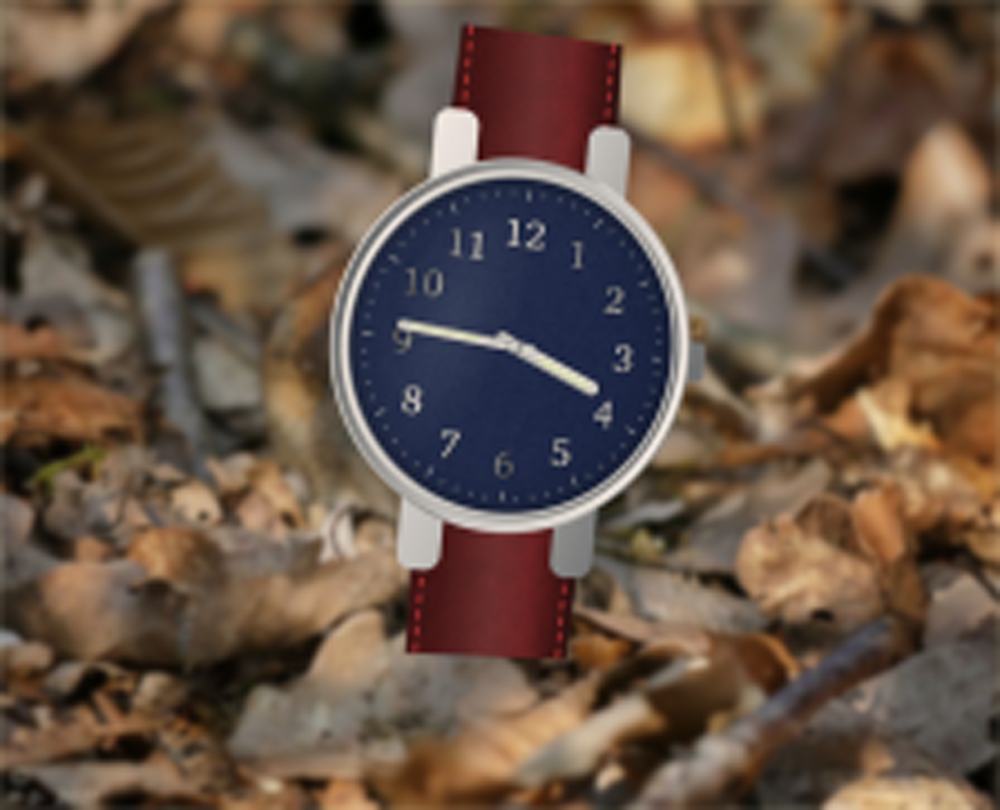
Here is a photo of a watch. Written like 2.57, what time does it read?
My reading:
3.46
